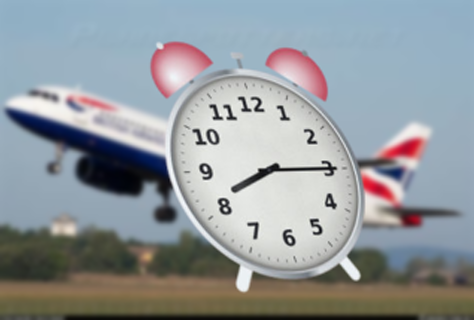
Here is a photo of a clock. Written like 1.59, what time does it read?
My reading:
8.15
